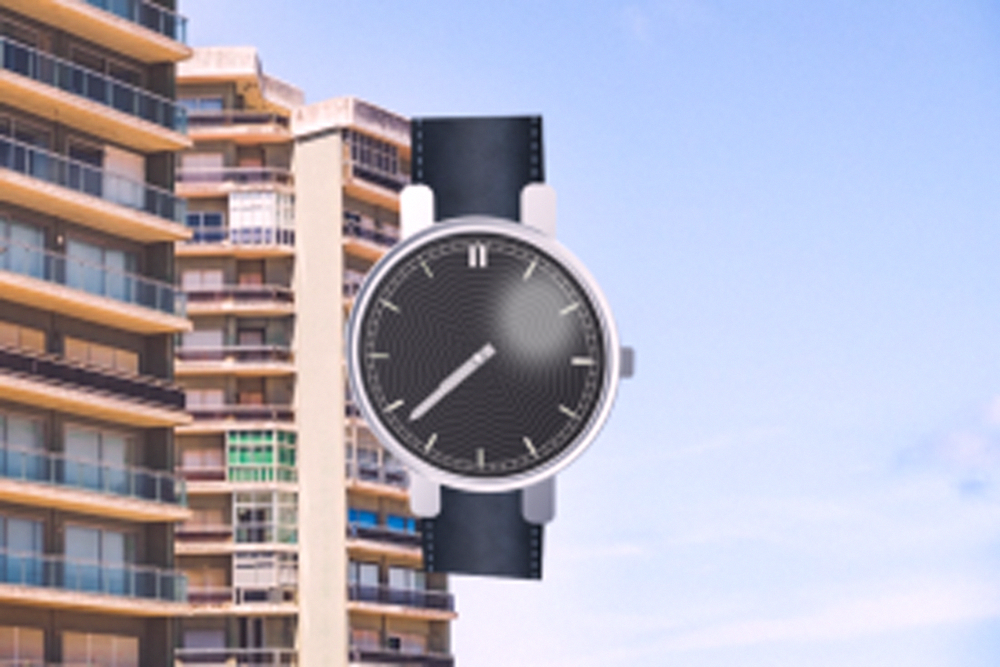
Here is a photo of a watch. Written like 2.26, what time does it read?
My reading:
7.38
